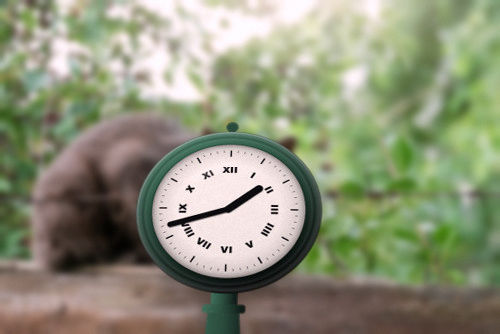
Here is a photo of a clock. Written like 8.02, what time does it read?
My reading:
1.42
